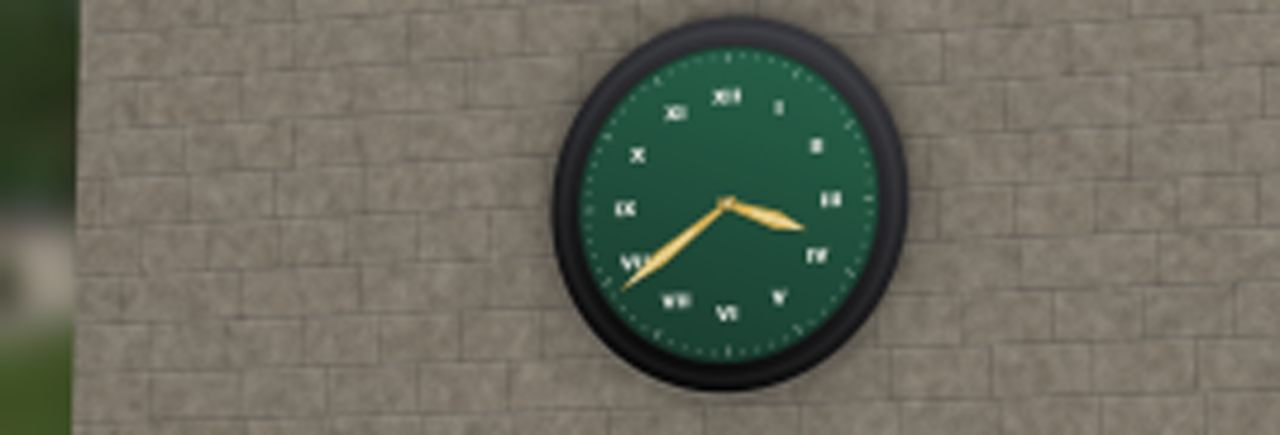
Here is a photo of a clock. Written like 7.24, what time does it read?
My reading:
3.39
